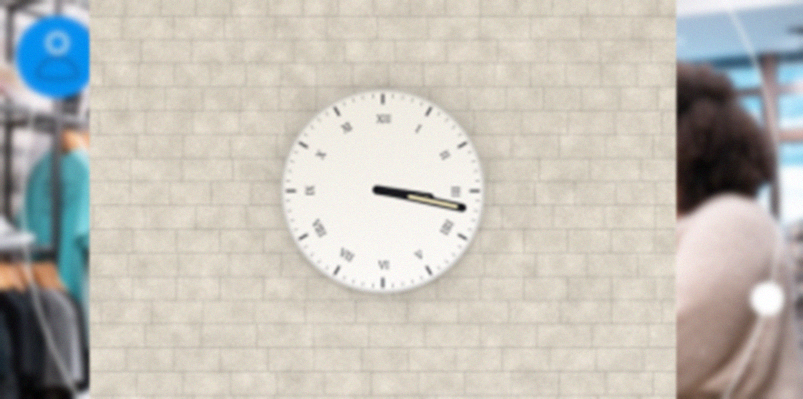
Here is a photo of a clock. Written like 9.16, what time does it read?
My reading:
3.17
